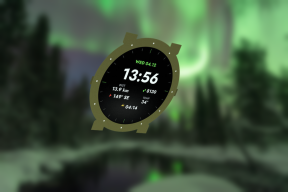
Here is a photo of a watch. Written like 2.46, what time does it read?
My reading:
13.56
